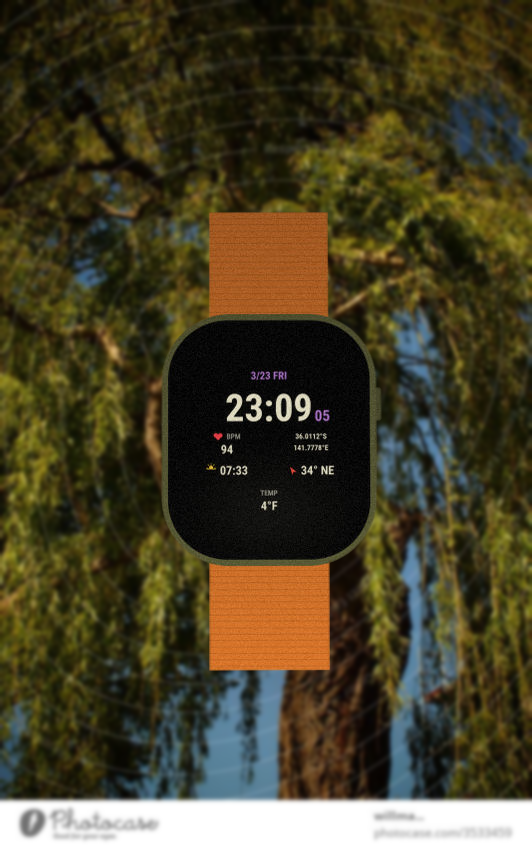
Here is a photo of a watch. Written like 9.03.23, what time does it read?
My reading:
23.09.05
